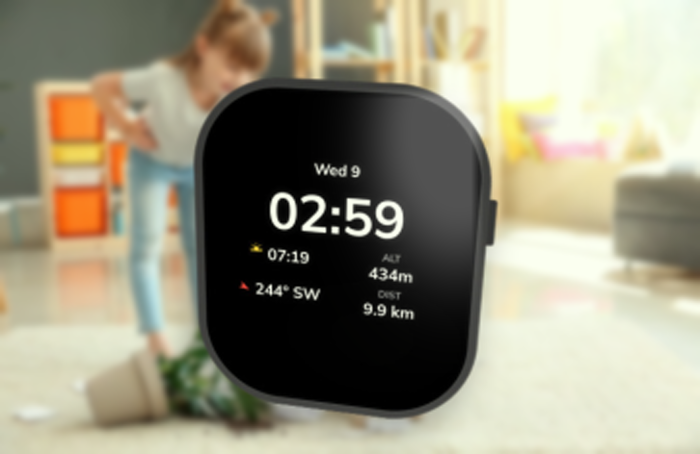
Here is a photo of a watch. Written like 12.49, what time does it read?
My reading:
2.59
